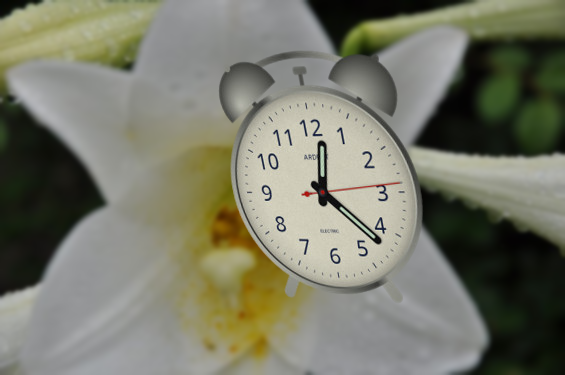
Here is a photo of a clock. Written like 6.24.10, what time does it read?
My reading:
12.22.14
